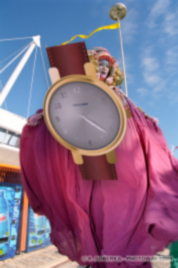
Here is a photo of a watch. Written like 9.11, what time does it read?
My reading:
4.22
